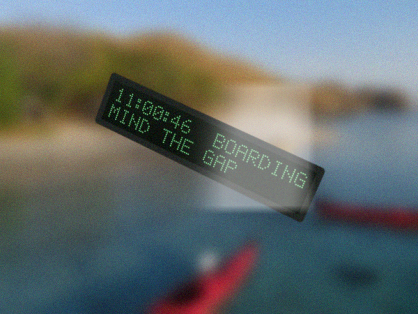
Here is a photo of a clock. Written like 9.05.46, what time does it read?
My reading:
11.00.46
